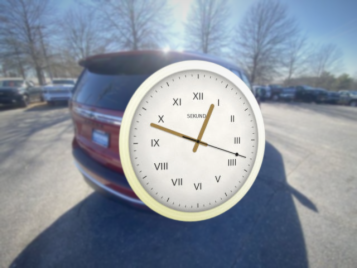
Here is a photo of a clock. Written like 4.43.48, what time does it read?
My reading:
12.48.18
